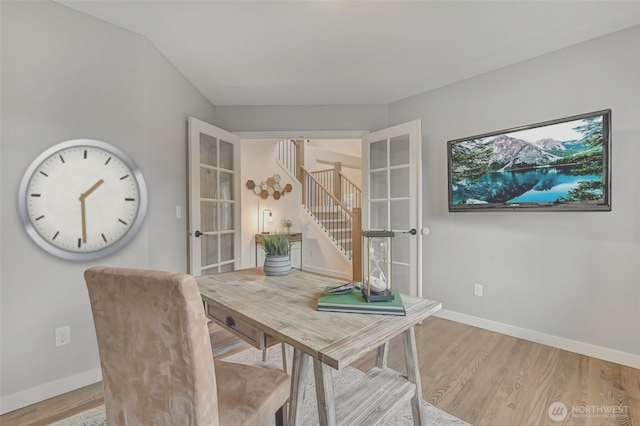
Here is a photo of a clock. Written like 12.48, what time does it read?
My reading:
1.29
